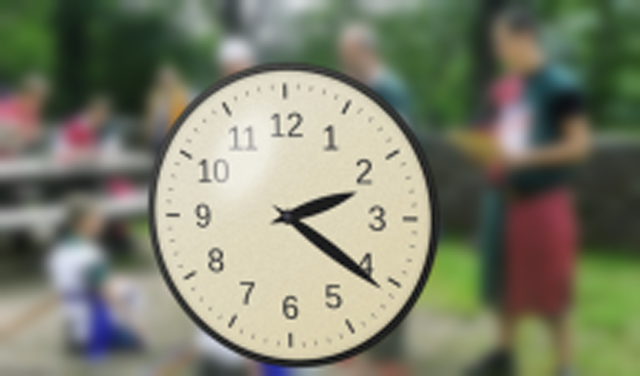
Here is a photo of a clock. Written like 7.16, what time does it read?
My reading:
2.21
